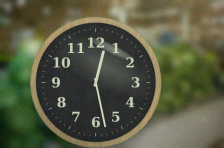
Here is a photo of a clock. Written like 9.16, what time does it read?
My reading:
12.28
